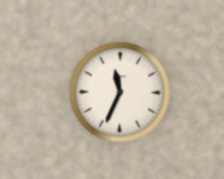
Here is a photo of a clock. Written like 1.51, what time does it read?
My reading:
11.34
